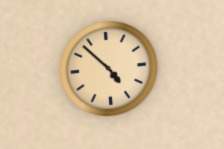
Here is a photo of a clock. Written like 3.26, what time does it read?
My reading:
4.53
